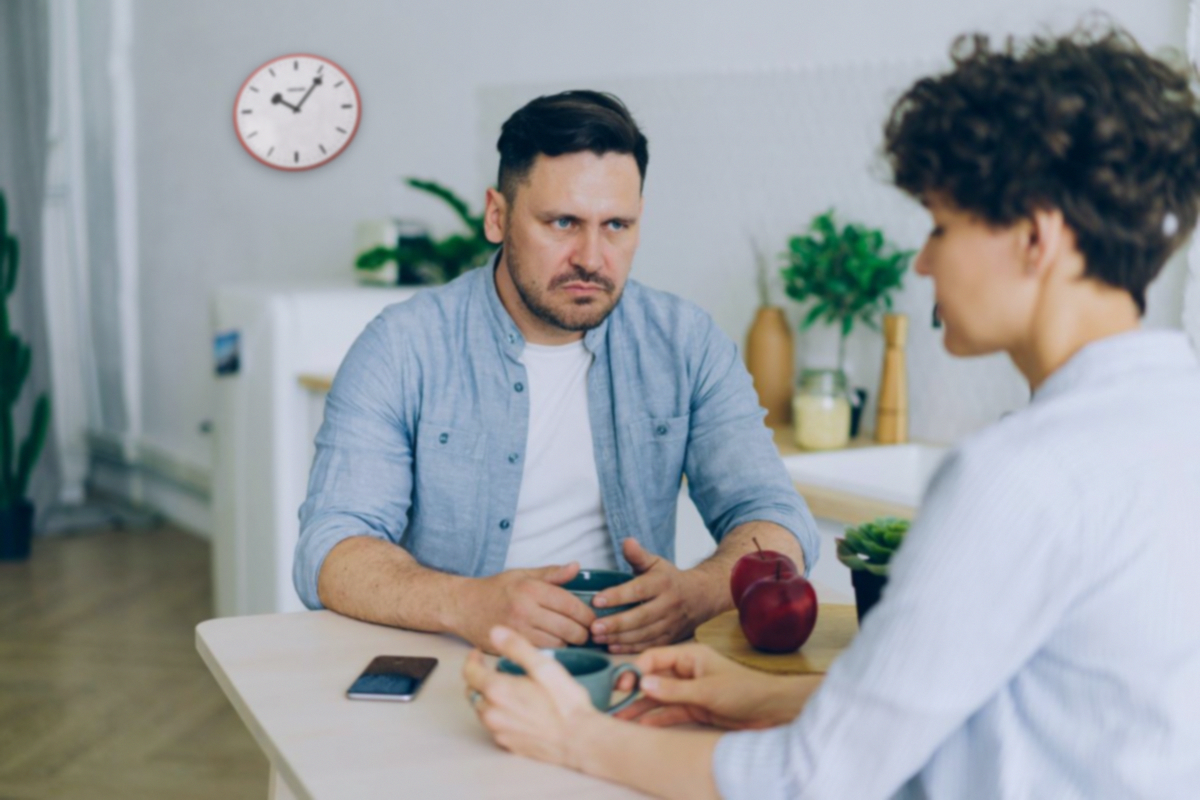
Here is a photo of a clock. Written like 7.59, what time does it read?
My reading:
10.06
